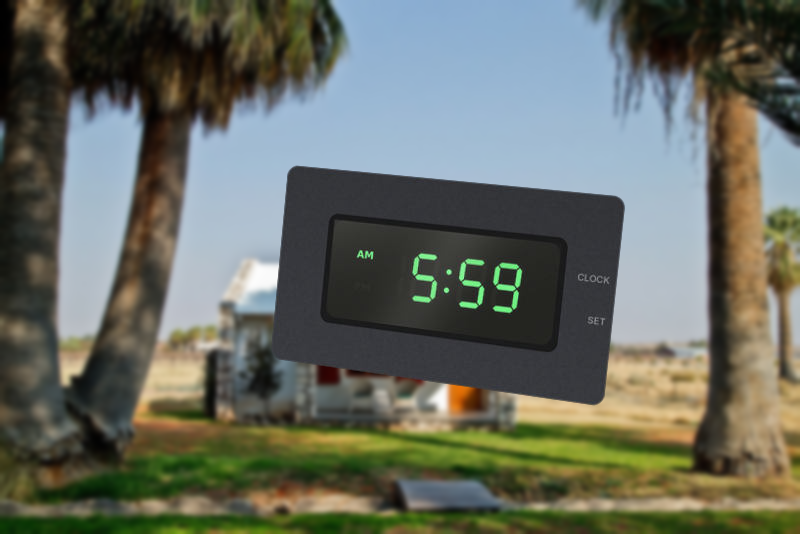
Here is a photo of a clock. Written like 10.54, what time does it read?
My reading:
5.59
